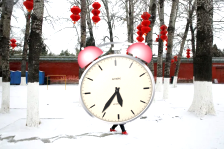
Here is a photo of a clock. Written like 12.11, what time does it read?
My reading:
5.36
